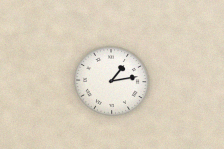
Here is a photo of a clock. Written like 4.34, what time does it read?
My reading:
1.13
